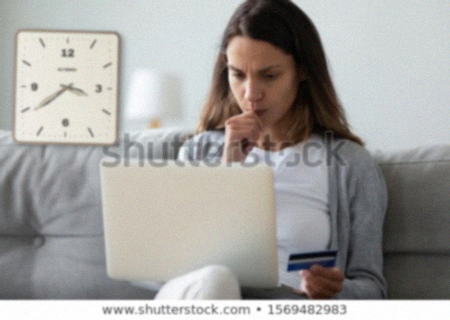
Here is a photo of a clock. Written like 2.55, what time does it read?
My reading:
3.39
